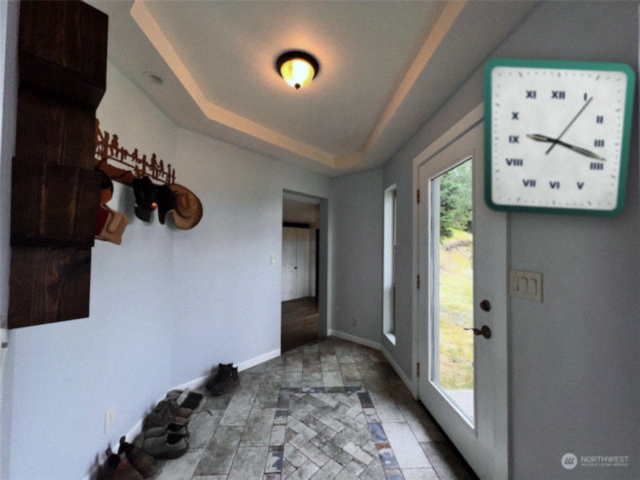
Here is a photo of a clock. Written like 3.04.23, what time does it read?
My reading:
9.18.06
